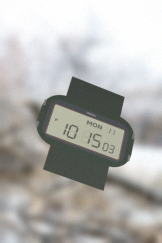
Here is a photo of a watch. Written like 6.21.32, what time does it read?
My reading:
10.15.03
